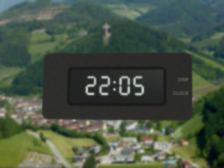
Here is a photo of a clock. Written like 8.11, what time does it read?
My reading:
22.05
